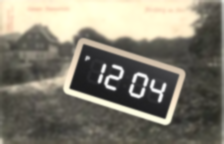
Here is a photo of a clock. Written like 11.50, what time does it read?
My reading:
12.04
